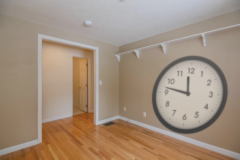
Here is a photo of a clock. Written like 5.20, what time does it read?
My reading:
11.47
